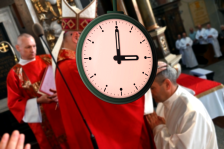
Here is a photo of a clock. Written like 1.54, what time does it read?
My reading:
3.00
